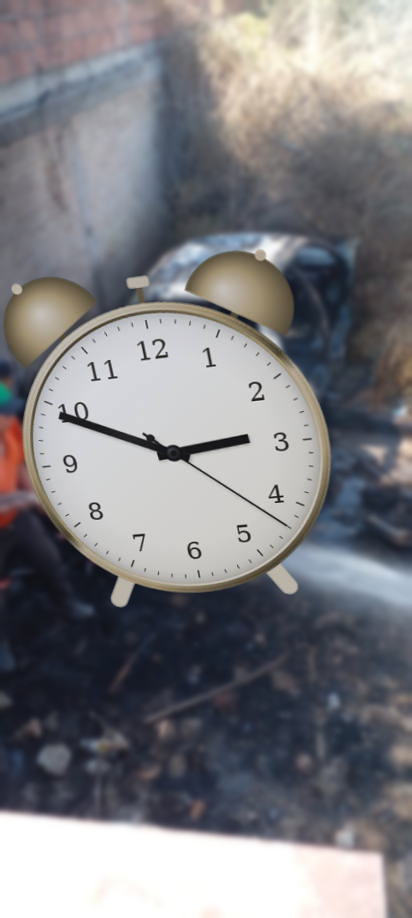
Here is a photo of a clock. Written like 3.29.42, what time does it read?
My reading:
2.49.22
